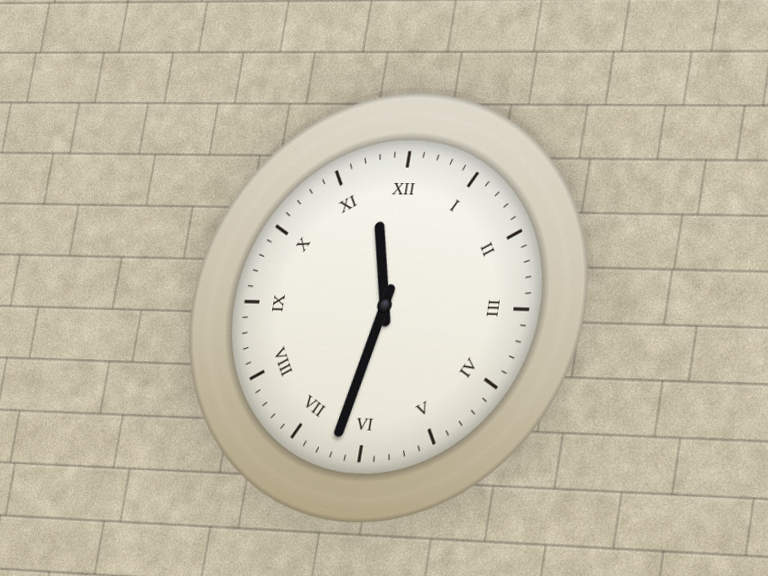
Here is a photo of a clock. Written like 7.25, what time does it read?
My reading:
11.32
